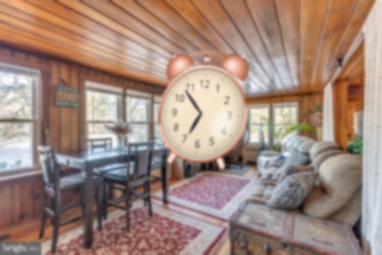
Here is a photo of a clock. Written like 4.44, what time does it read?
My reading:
6.53
